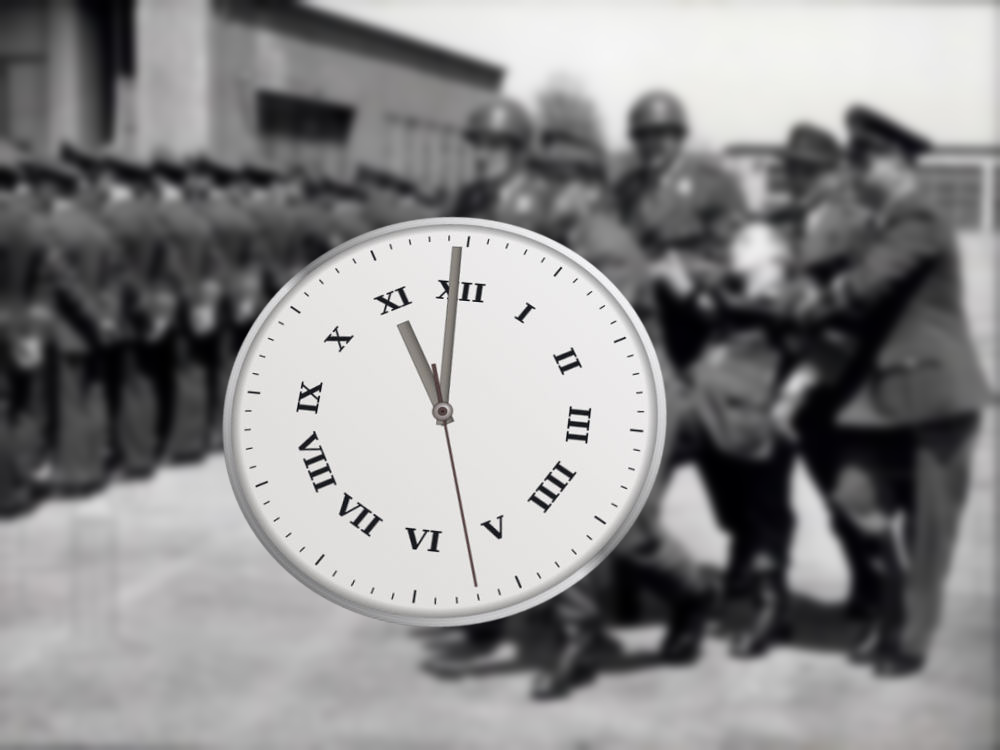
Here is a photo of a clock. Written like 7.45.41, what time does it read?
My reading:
10.59.27
